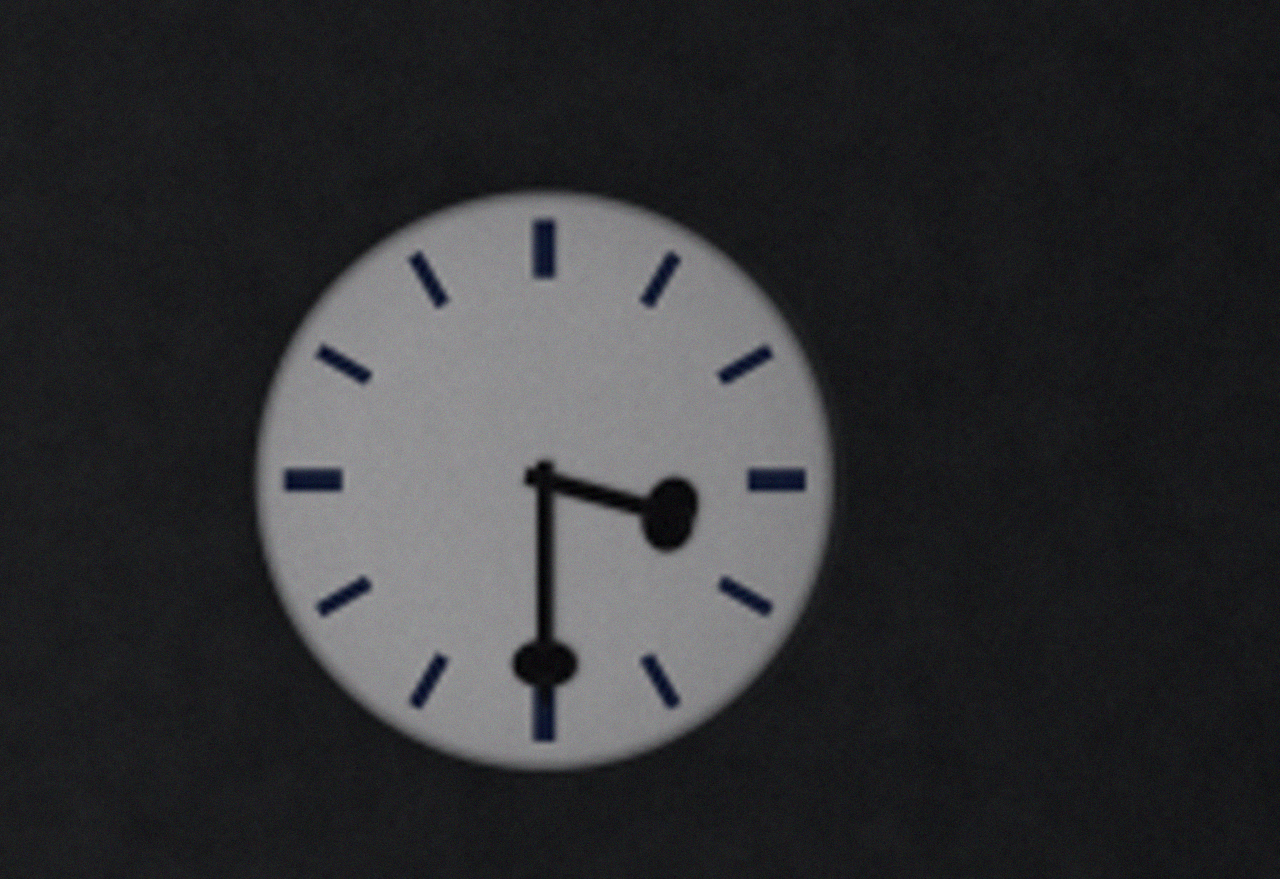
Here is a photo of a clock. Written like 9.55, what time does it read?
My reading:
3.30
